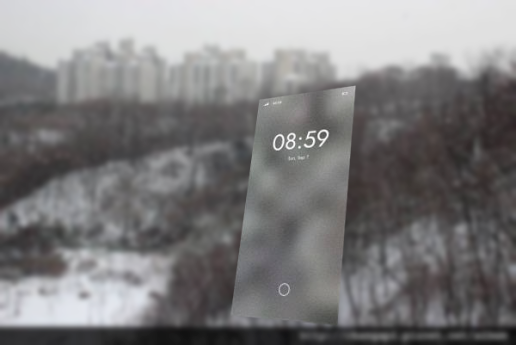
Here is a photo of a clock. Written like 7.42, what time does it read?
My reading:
8.59
